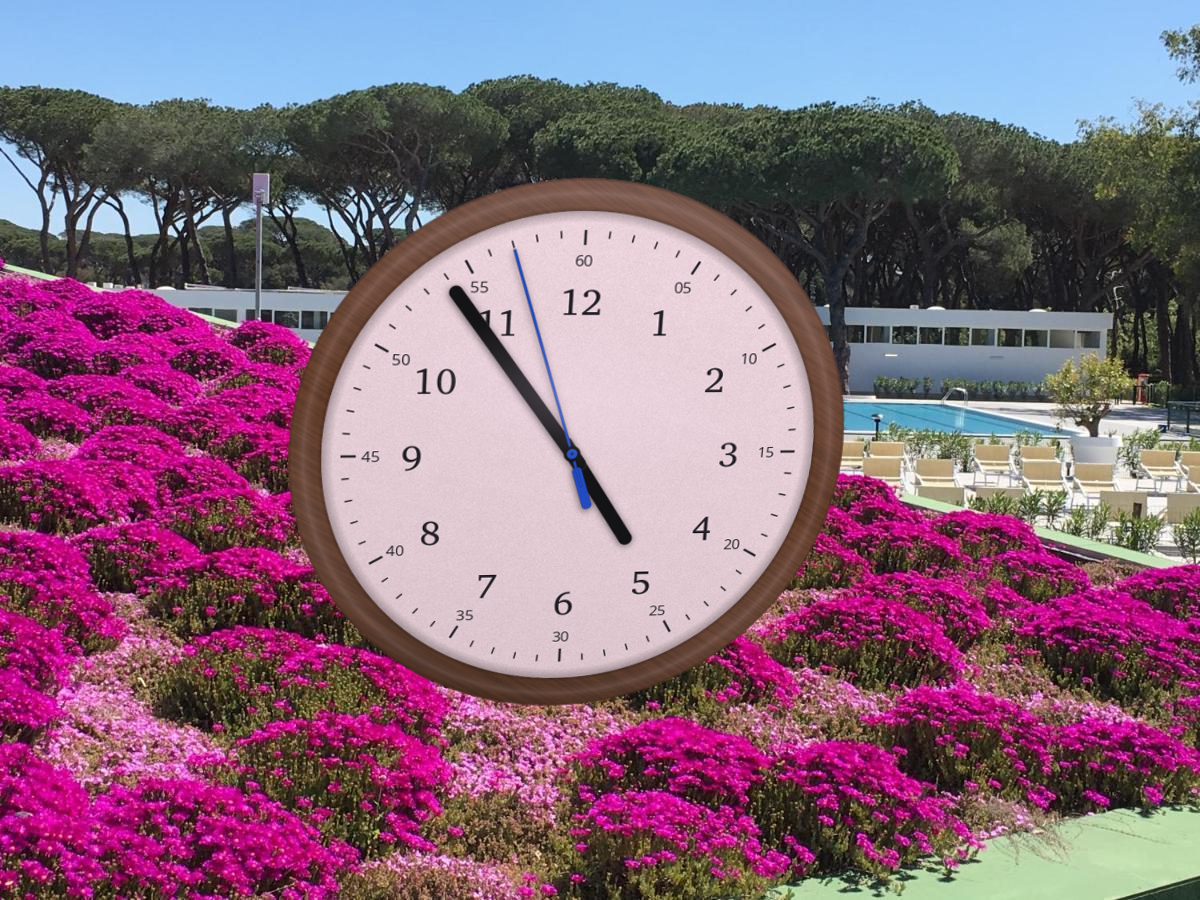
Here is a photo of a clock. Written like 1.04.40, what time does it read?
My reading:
4.53.57
